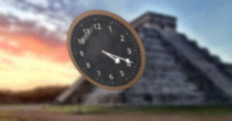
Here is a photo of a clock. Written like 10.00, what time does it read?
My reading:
4.19
